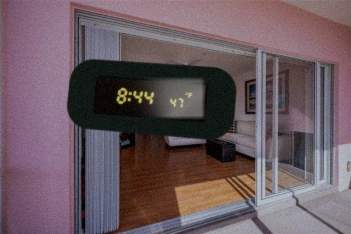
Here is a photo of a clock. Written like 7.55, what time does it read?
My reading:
8.44
